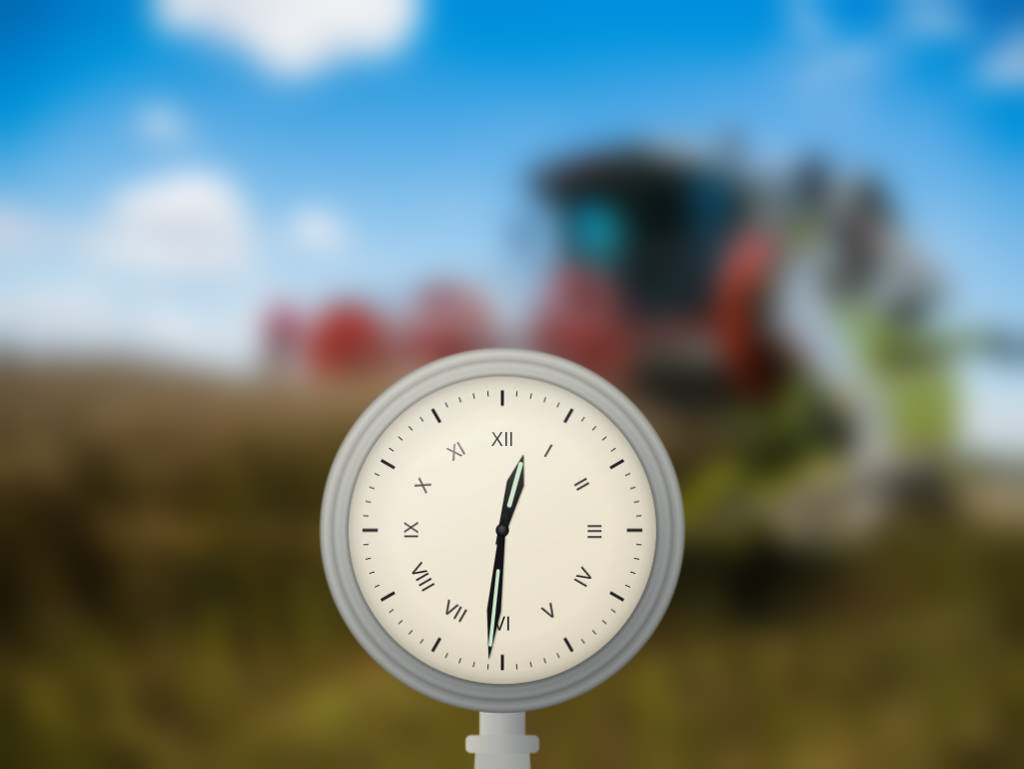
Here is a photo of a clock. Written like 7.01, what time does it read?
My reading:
12.31
